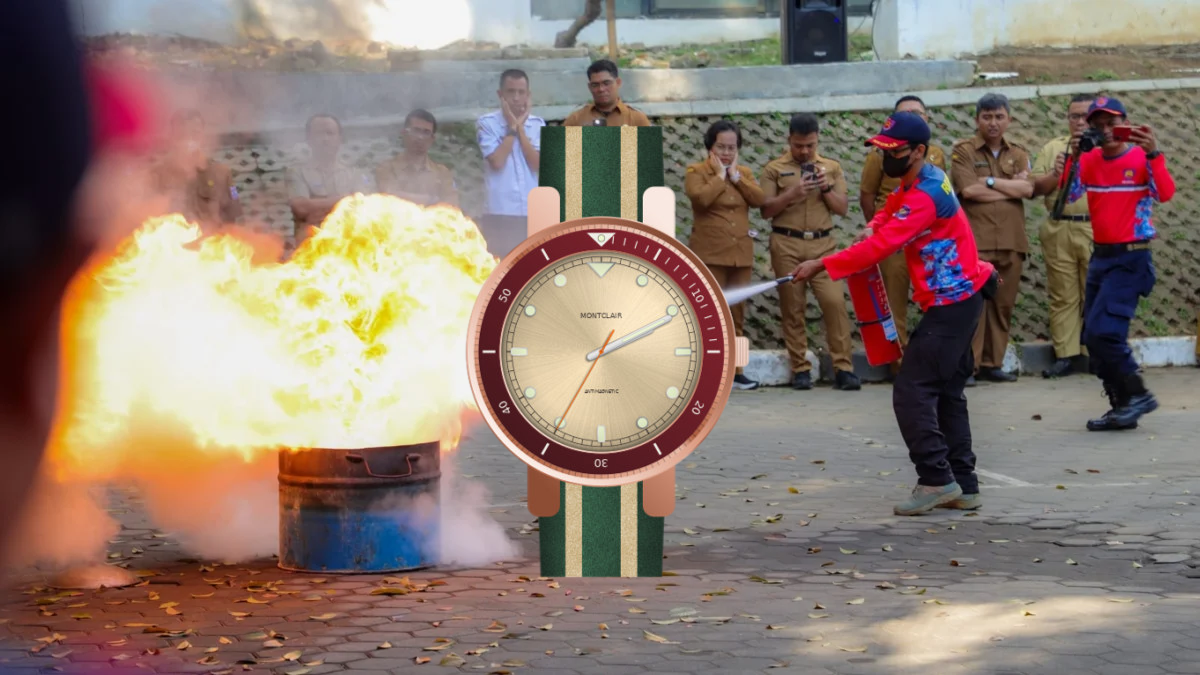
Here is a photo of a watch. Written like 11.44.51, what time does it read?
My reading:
2.10.35
